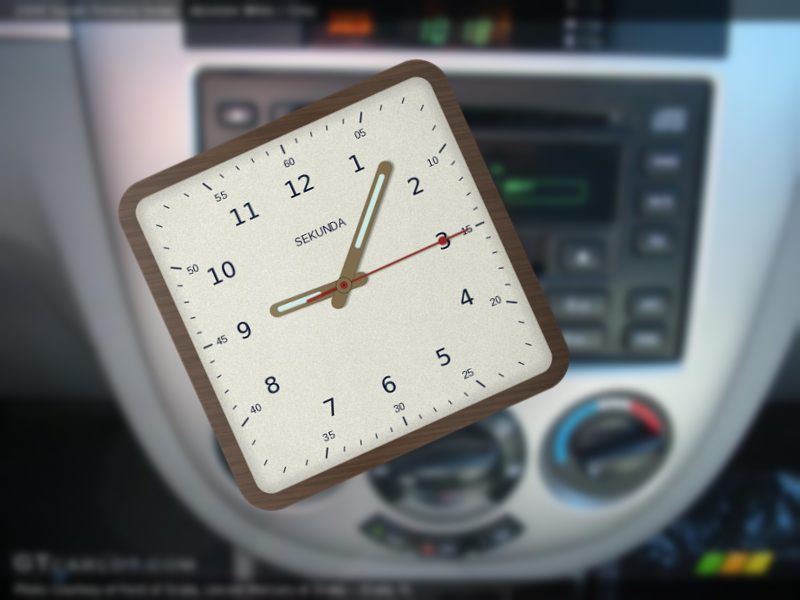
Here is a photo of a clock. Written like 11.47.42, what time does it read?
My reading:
9.07.15
